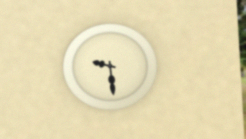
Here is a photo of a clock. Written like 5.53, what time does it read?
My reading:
9.29
